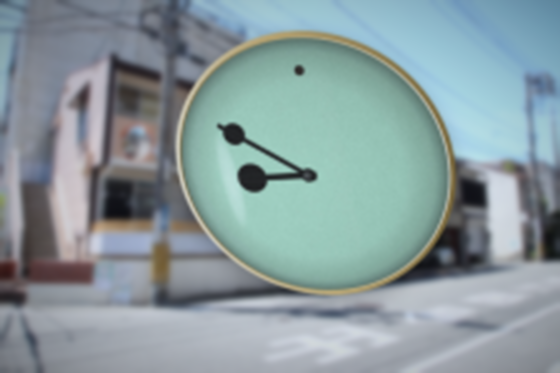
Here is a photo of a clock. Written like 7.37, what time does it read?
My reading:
8.50
